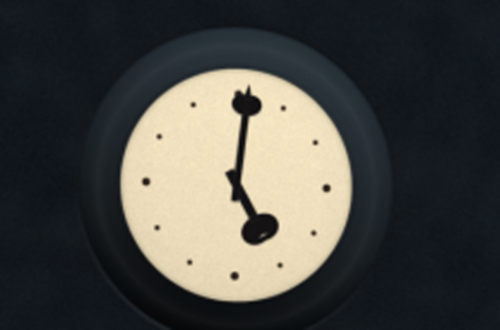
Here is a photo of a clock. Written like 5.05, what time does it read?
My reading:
5.01
